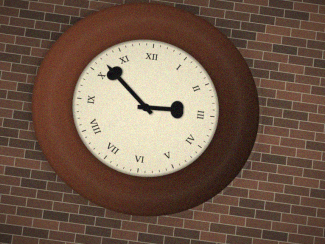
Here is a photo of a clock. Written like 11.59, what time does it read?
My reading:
2.52
